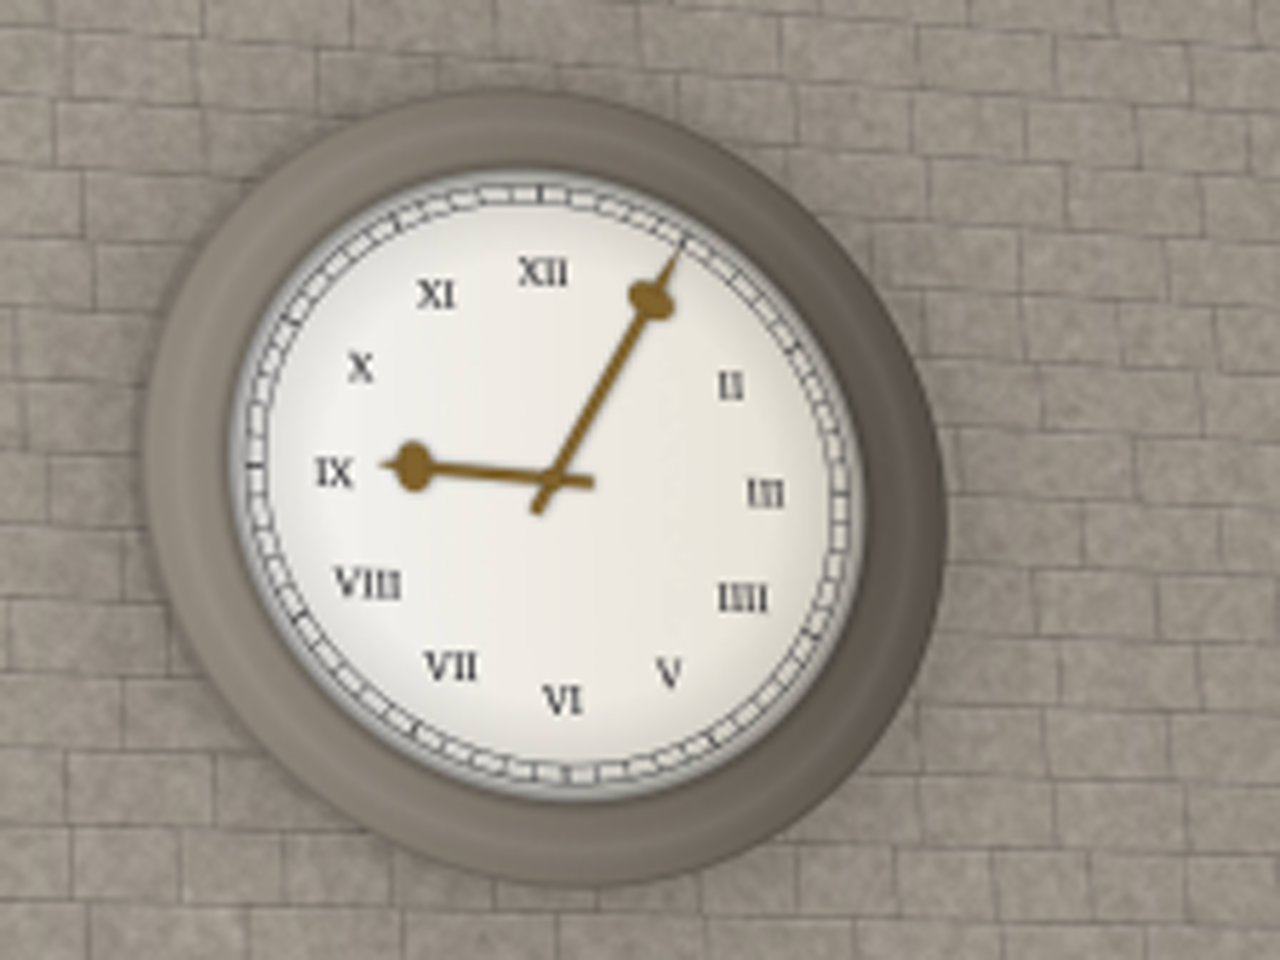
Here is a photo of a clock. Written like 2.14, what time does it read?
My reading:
9.05
